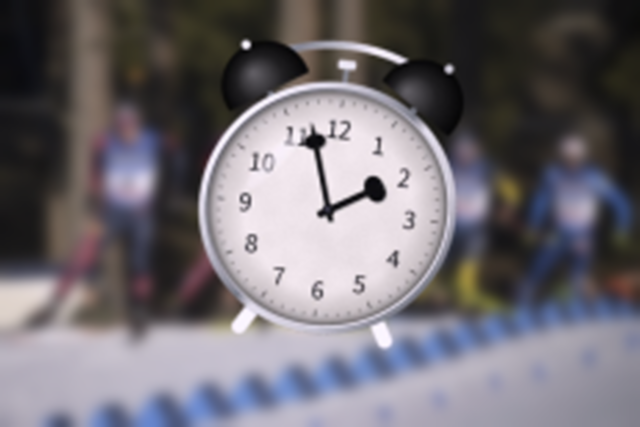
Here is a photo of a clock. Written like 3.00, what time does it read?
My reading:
1.57
